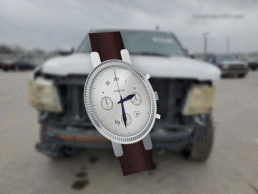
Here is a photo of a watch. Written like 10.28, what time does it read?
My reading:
2.31
